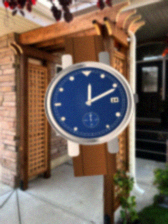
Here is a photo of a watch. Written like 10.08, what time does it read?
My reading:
12.11
